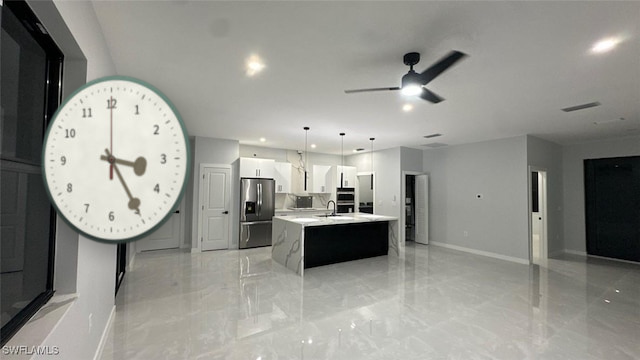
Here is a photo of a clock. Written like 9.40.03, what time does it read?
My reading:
3.25.00
